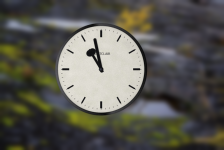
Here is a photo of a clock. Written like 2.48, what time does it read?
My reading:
10.58
